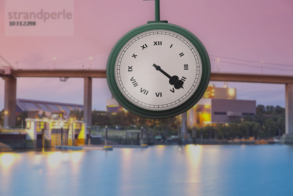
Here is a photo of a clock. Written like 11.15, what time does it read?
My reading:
4.22
